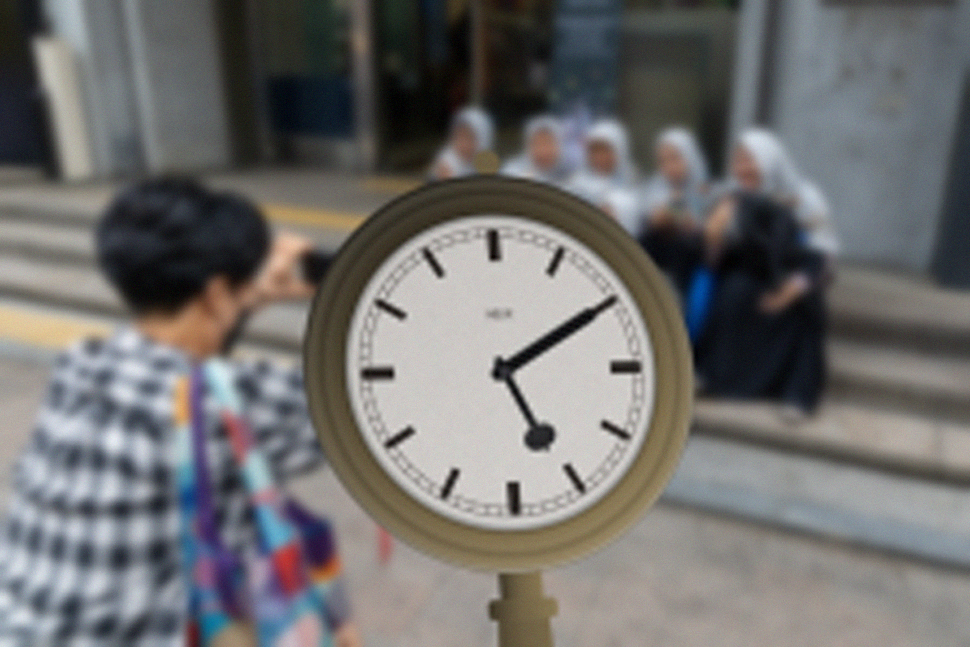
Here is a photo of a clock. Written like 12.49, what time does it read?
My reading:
5.10
